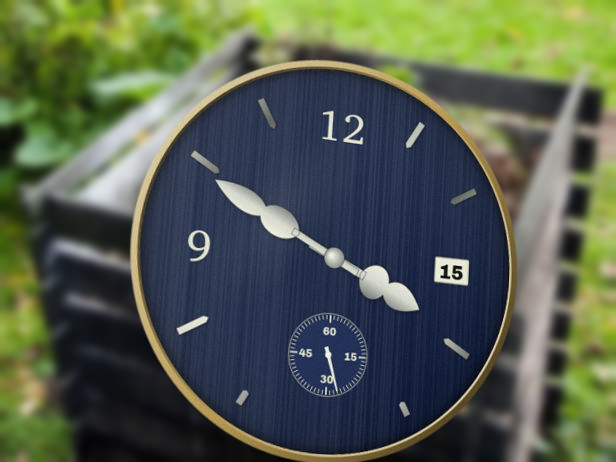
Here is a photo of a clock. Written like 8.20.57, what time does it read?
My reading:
3.49.27
